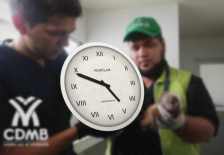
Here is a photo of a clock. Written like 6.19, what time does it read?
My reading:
4.49
